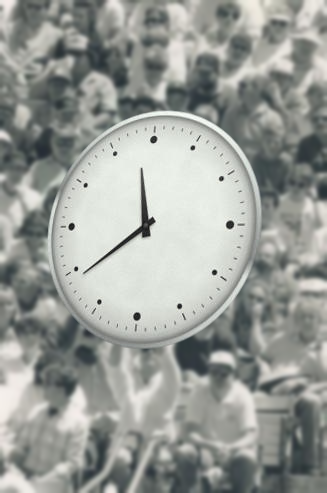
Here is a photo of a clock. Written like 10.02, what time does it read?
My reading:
11.39
